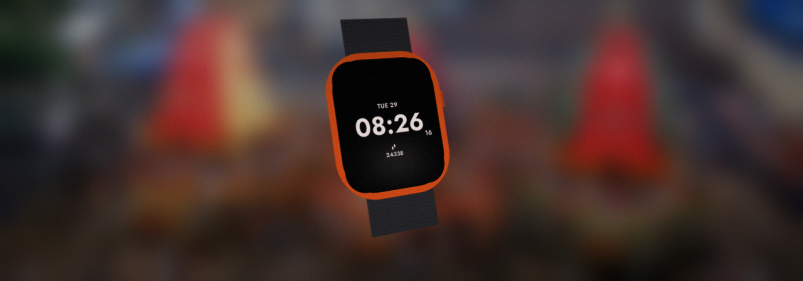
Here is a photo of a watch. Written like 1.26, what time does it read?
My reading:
8.26
